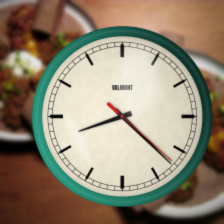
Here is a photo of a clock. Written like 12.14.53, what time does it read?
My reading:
8.22.22
